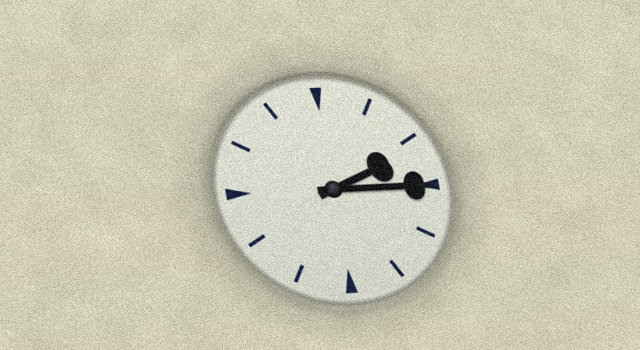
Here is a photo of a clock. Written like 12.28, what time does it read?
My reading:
2.15
